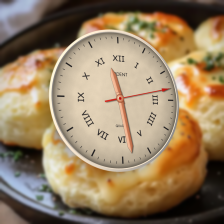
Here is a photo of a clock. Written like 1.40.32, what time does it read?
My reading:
11.28.13
